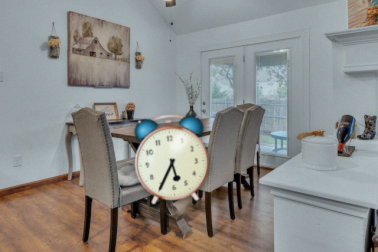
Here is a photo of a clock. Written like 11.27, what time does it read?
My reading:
5.35
